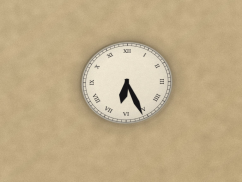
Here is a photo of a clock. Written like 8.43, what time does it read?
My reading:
6.26
